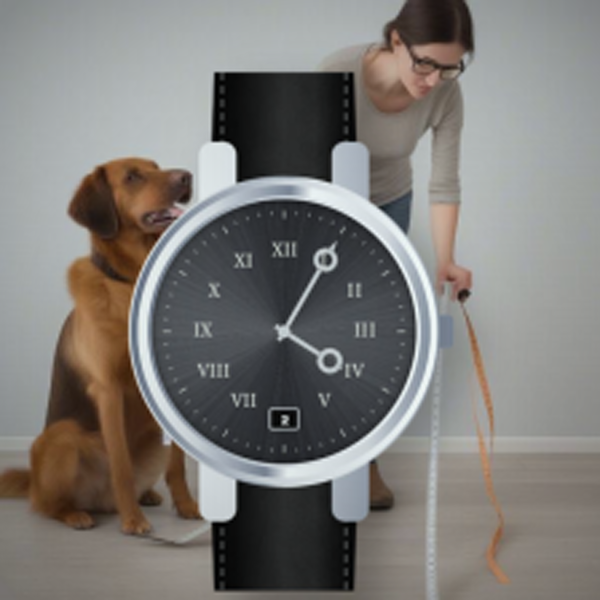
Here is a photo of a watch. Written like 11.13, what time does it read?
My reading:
4.05
